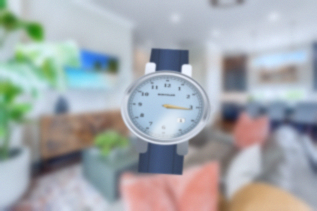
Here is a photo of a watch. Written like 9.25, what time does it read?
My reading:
3.16
